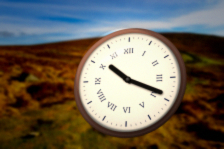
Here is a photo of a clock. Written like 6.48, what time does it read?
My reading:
10.19
